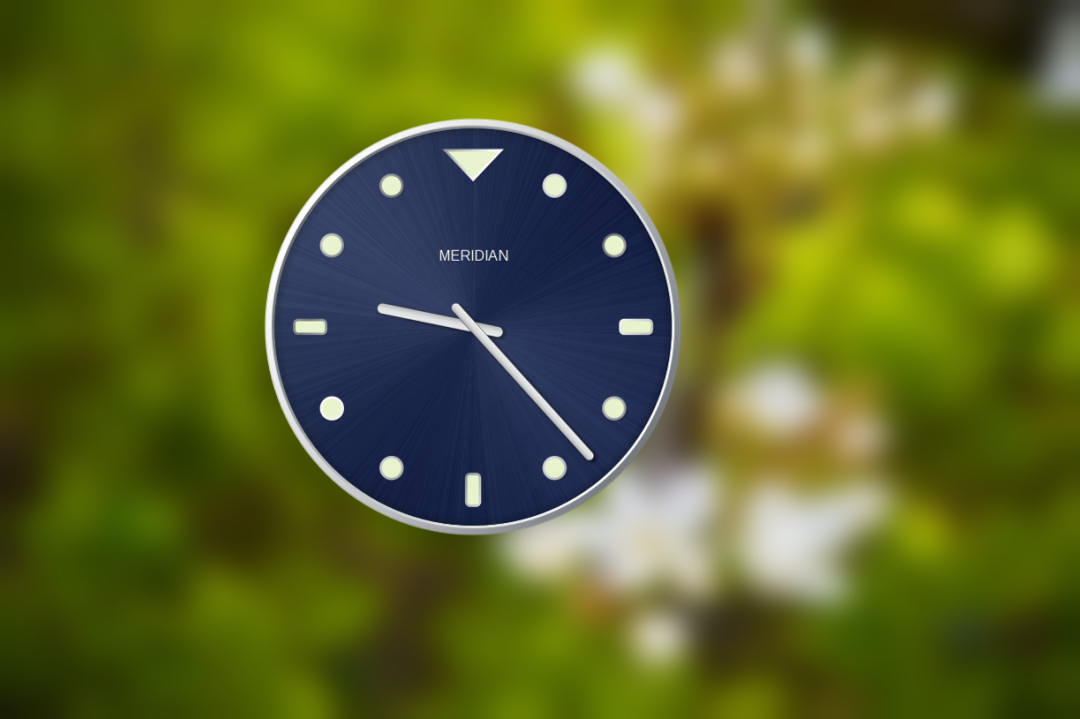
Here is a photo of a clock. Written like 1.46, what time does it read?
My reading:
9.23
